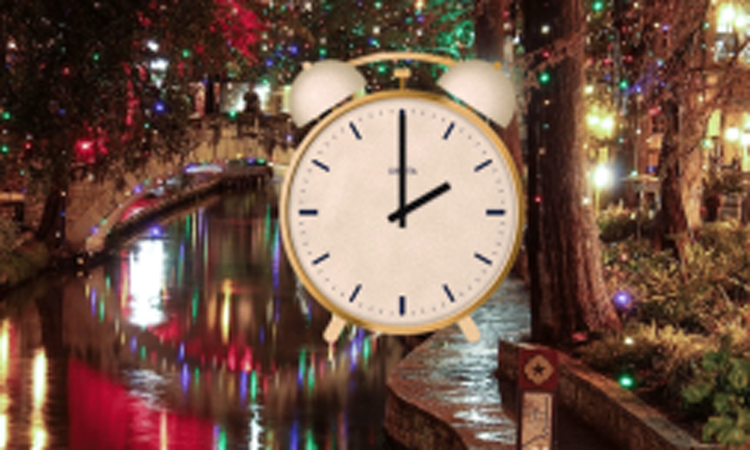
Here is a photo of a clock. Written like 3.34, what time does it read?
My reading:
2.00
